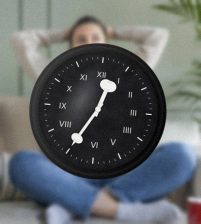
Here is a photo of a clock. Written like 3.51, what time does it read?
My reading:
12.35
